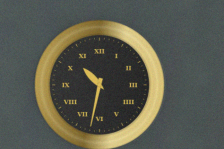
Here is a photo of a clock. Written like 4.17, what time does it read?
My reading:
10.32
